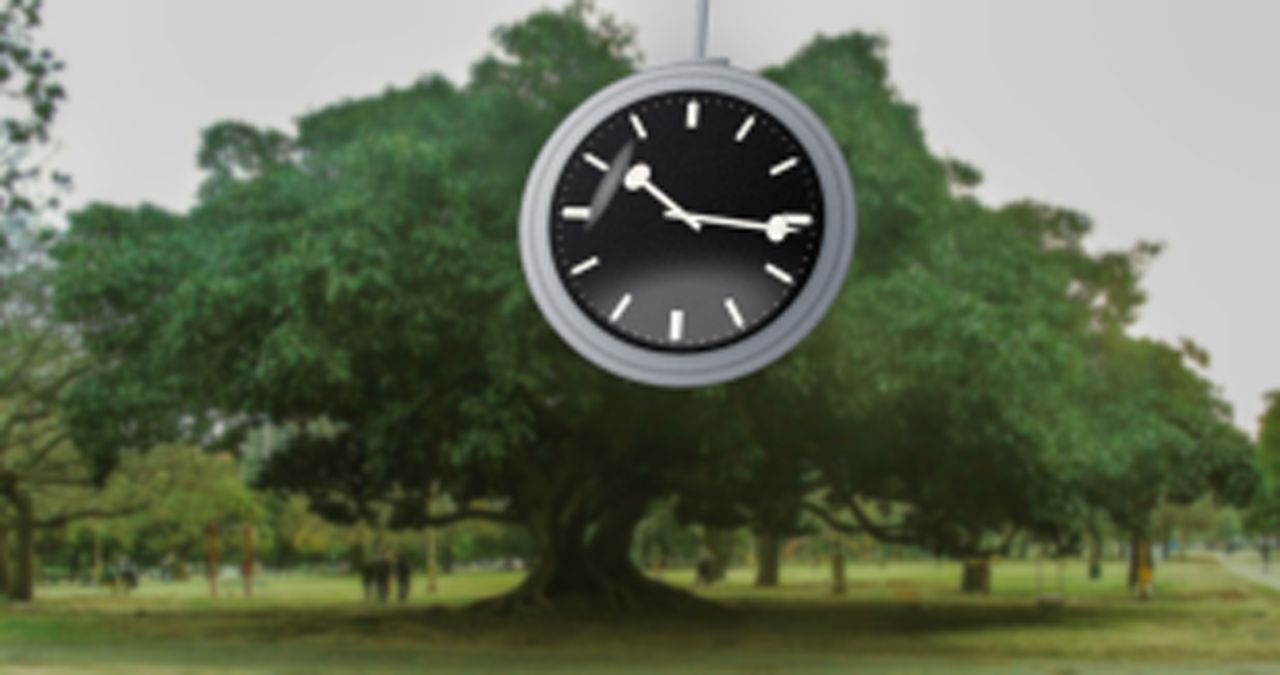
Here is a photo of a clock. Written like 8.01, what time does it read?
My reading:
10.16
